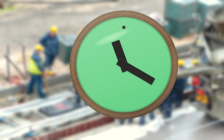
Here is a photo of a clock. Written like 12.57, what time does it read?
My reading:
11.20
